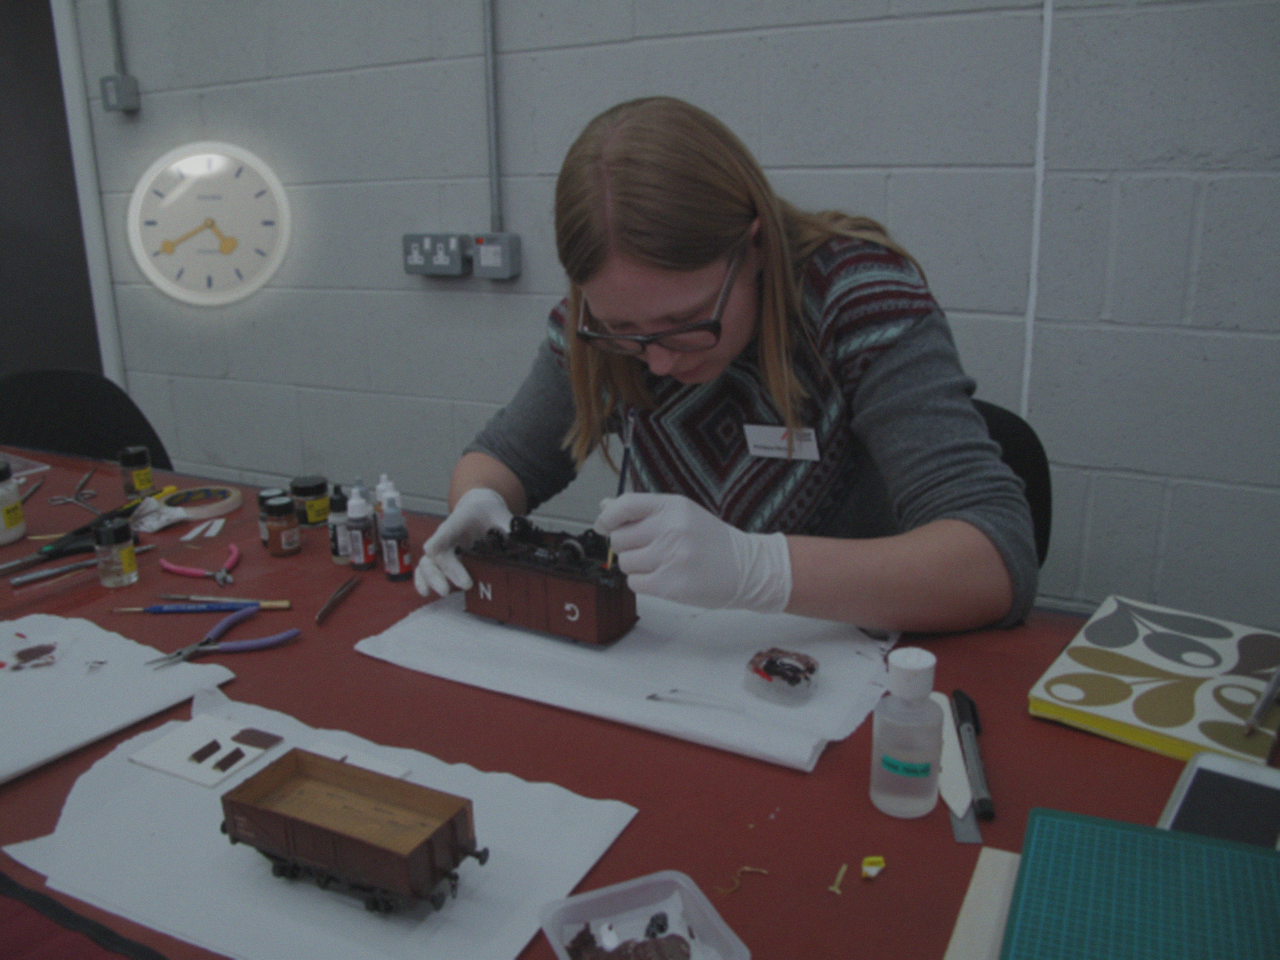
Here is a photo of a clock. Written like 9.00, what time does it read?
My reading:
4.40
